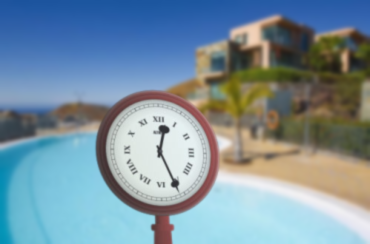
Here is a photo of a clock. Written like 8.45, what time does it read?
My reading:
12.26
